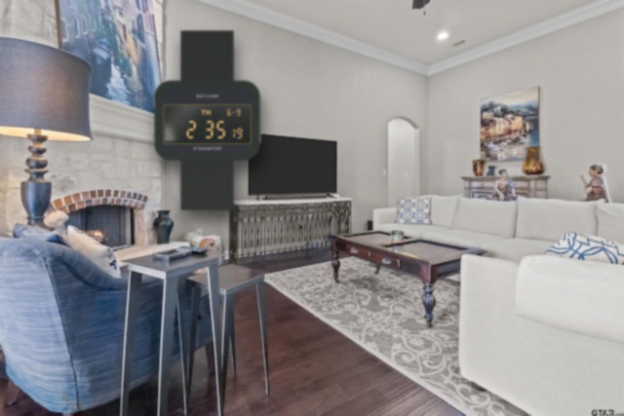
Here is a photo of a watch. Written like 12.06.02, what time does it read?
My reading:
2.35.19
